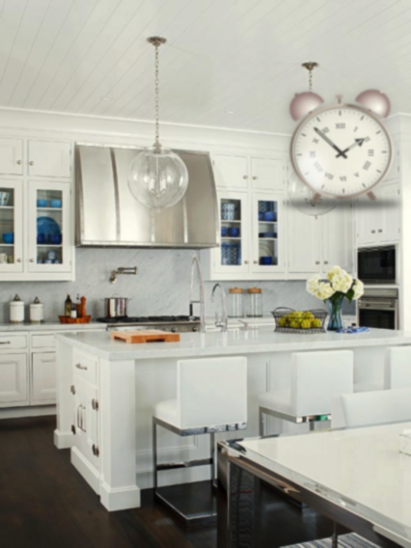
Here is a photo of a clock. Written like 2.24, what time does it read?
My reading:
1.53
